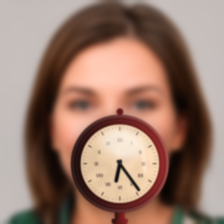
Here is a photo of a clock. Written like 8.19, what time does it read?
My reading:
6.24
